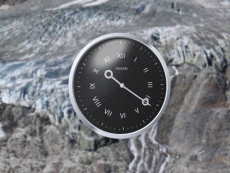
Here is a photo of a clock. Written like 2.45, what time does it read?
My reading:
10.21
